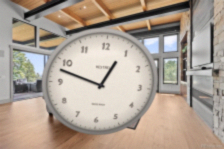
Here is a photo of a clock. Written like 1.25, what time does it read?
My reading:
12.48
